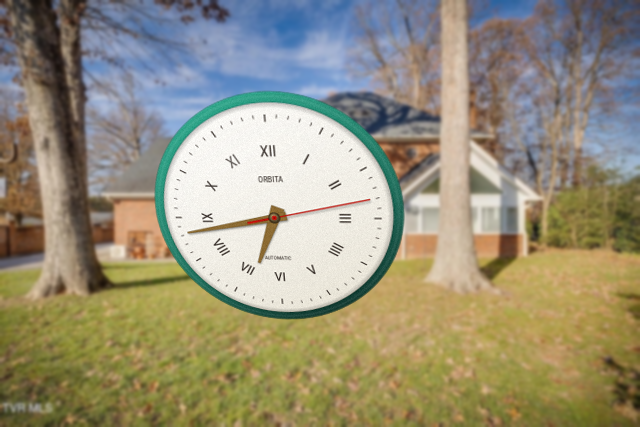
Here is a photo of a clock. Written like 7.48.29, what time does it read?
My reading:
6.43.13
